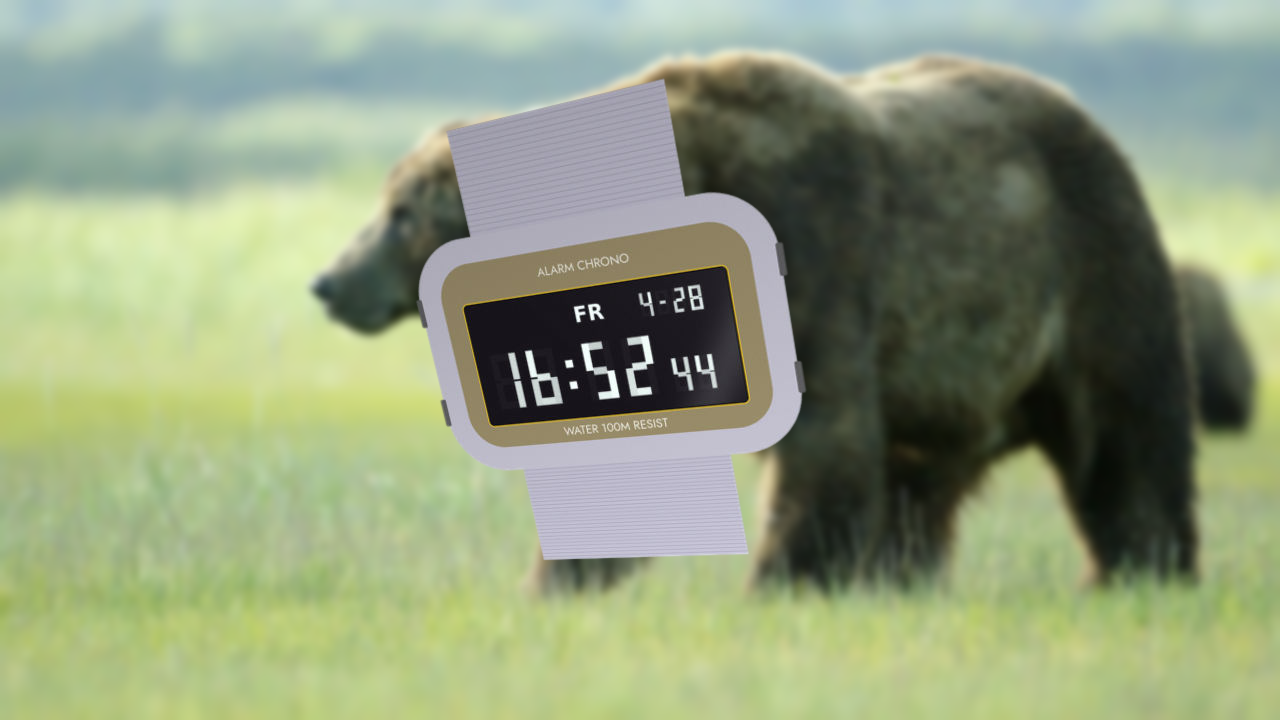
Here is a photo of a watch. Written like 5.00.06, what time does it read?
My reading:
16.52.44
